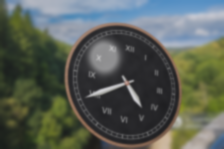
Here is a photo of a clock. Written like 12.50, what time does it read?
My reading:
4.40
